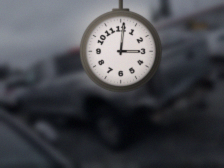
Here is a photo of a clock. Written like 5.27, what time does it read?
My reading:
3.01
